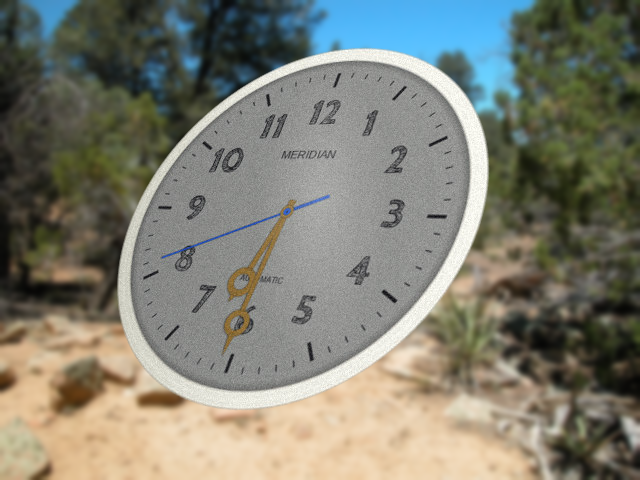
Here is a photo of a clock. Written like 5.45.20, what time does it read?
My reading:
6.30.41
